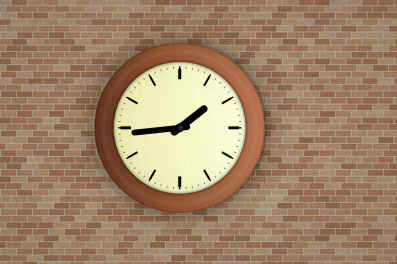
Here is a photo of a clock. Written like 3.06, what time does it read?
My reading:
1.44
